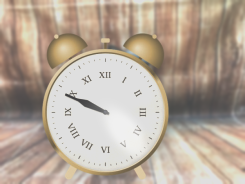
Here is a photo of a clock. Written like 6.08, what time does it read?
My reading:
9.49
